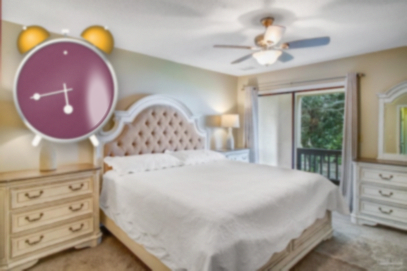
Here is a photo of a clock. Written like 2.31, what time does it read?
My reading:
5.43
